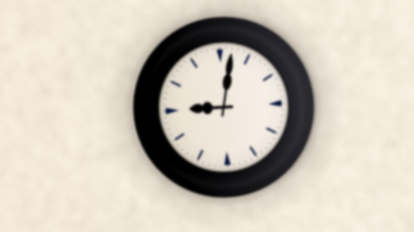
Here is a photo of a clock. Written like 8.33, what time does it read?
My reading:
9.02
